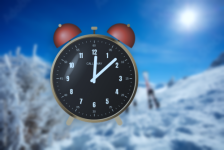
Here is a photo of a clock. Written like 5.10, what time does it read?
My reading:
12.08
